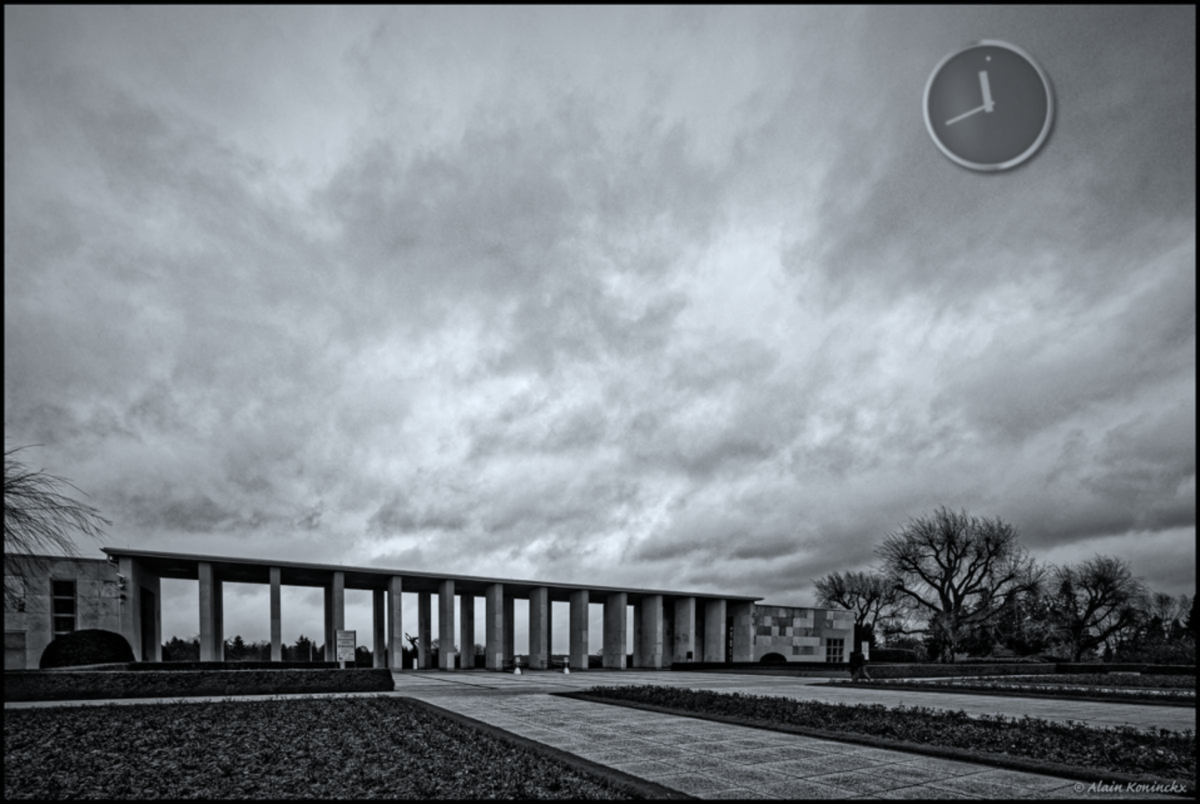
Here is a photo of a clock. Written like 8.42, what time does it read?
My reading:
11.41
